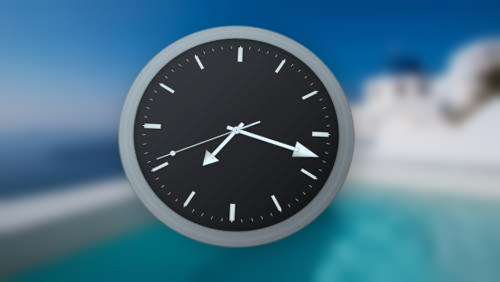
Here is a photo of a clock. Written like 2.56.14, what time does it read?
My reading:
7.17.41
